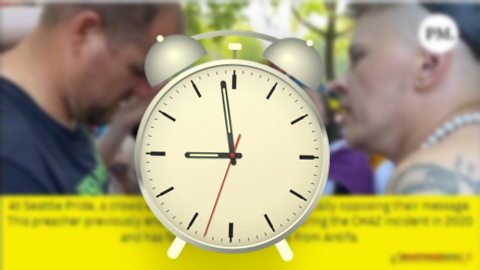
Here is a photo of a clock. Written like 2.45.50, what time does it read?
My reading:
8.58.33
